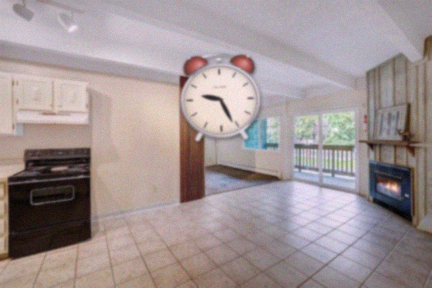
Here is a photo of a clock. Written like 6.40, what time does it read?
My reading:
9.26
